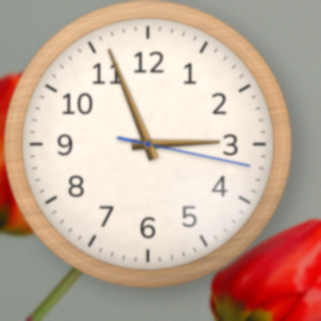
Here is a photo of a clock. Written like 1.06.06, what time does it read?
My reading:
2.56.17
